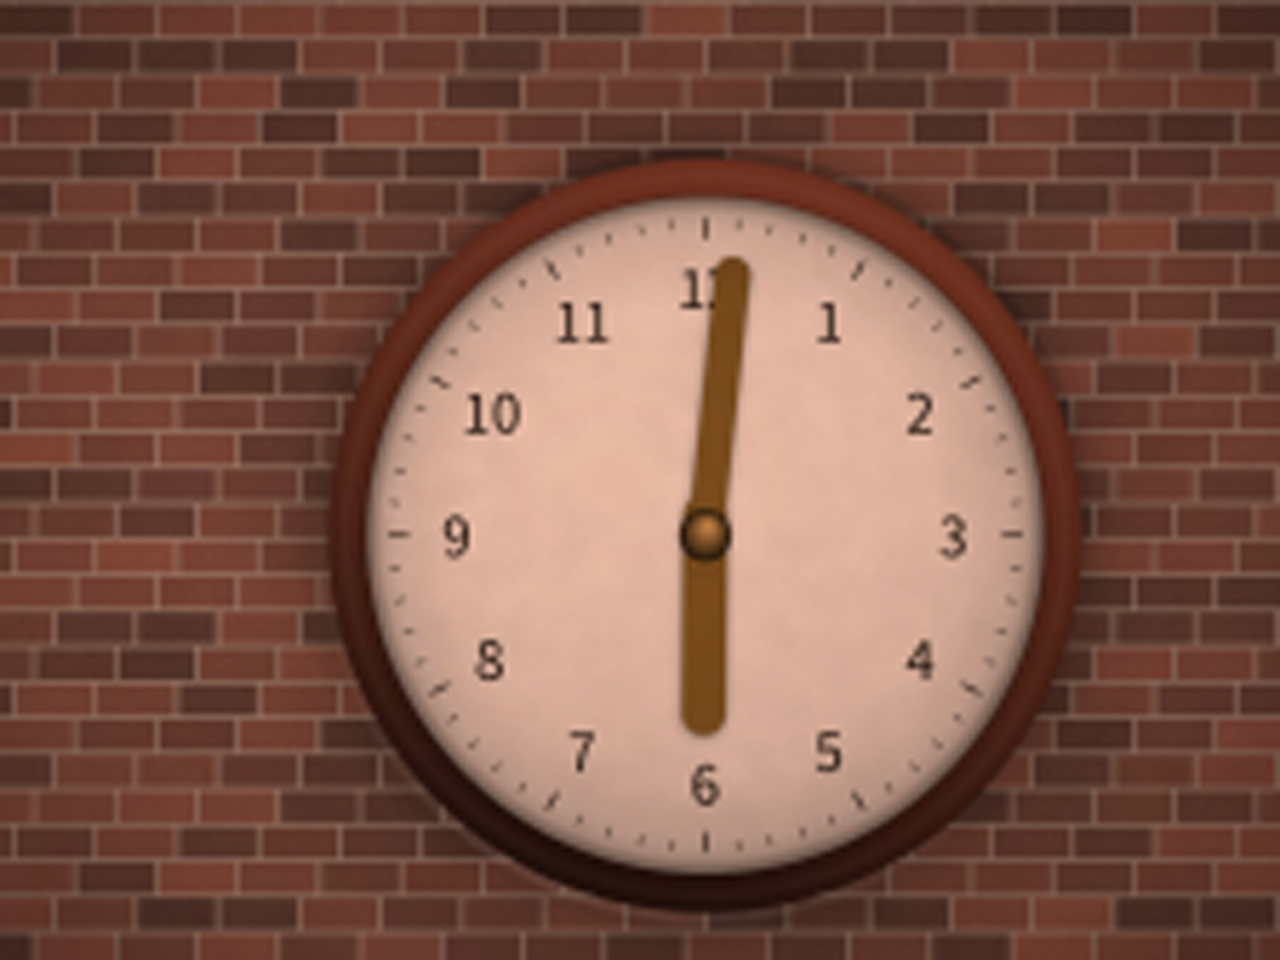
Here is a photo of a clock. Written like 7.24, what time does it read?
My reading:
6.01
